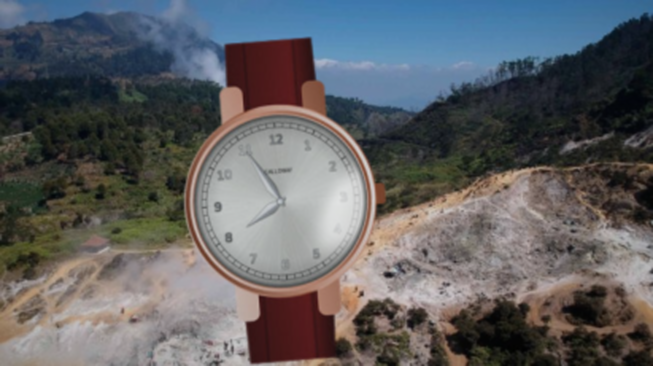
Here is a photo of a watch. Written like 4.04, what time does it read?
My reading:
7.55
